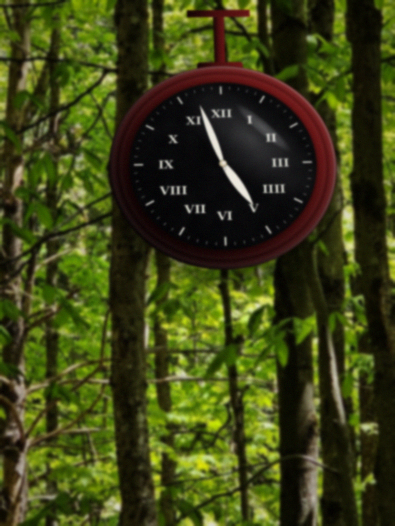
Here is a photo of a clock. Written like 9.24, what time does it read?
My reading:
4.57
